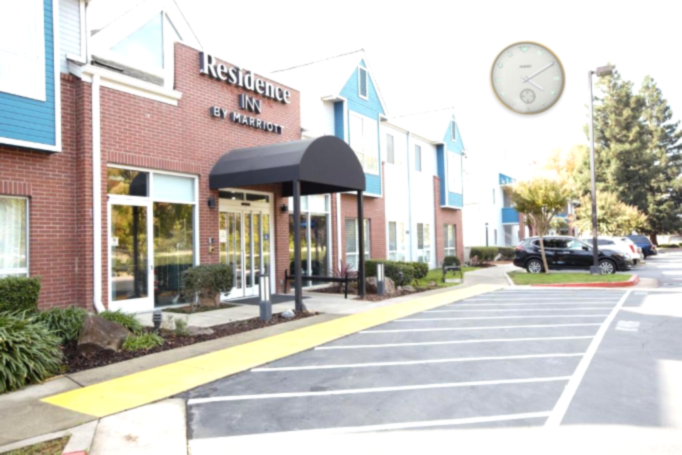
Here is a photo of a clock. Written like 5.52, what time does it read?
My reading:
4.10
